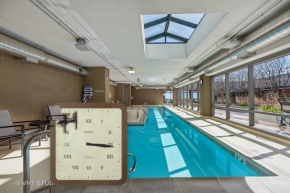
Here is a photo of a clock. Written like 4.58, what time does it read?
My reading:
3.16
